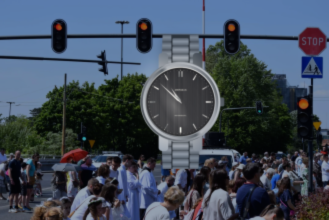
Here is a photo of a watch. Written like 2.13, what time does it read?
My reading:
10.52
